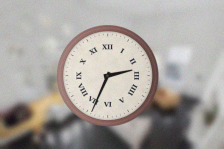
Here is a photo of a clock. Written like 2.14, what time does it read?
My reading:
2.34
